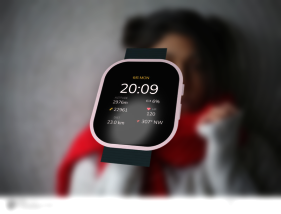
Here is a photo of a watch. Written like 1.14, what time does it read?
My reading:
20.09
